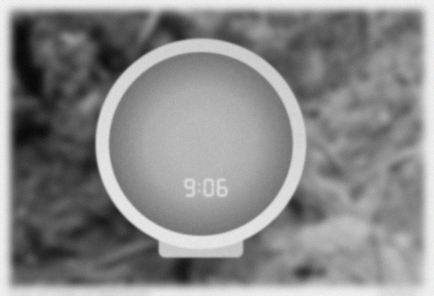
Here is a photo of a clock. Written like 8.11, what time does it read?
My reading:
9.06
